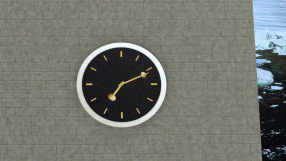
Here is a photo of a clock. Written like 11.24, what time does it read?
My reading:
7.11
